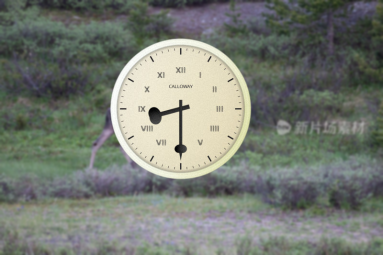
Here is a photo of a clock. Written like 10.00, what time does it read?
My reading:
8.30
